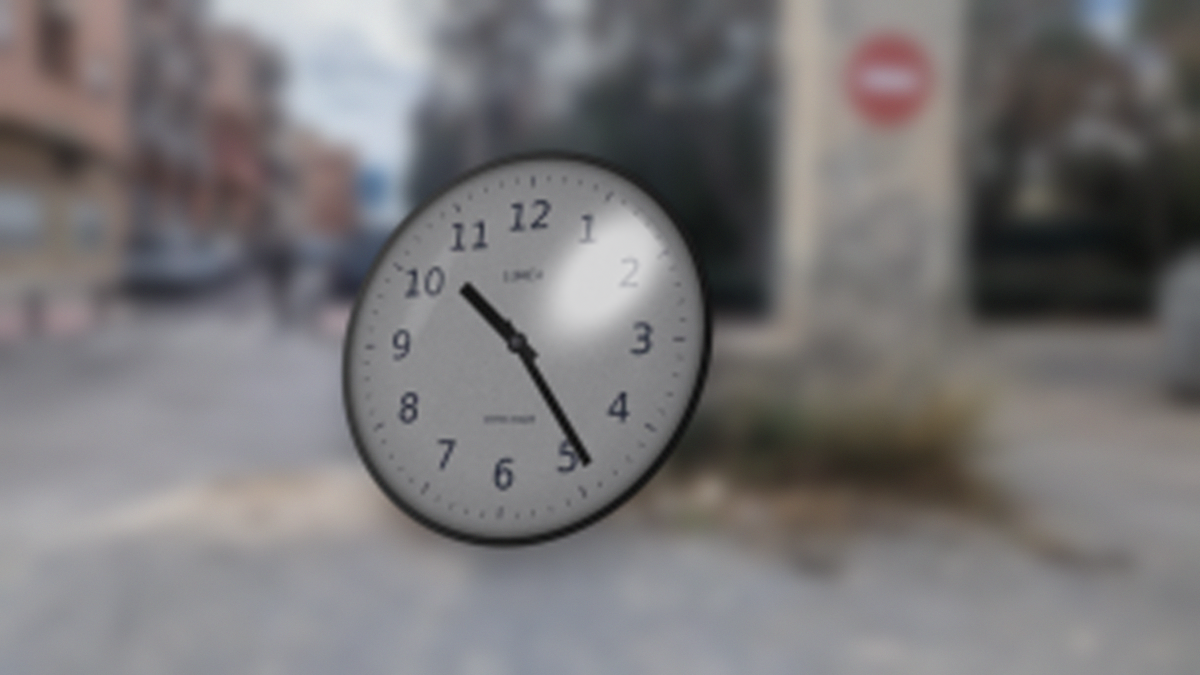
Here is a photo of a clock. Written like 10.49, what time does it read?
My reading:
10.24
